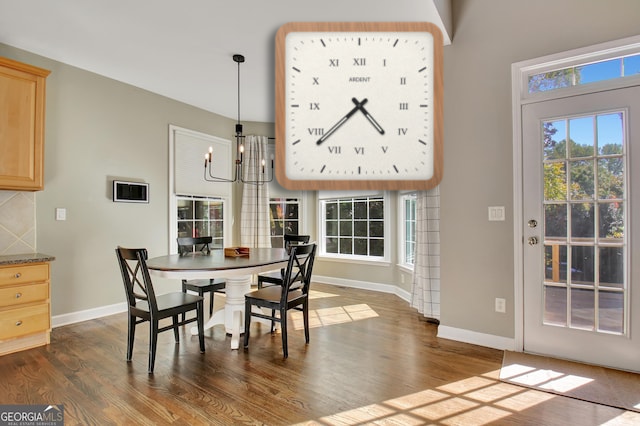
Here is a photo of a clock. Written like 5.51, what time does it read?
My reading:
4.38
